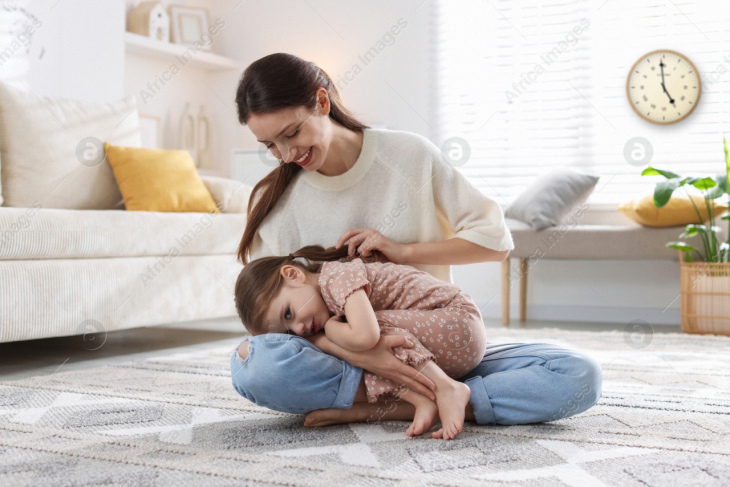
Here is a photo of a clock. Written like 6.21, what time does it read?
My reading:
4.59
